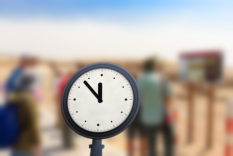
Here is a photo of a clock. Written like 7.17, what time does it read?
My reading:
11.53
